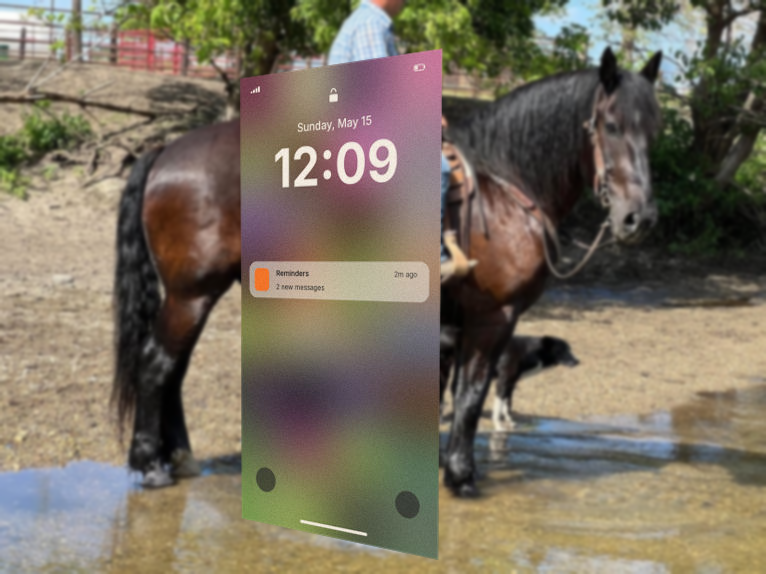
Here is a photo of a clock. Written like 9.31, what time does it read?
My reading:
12.09
